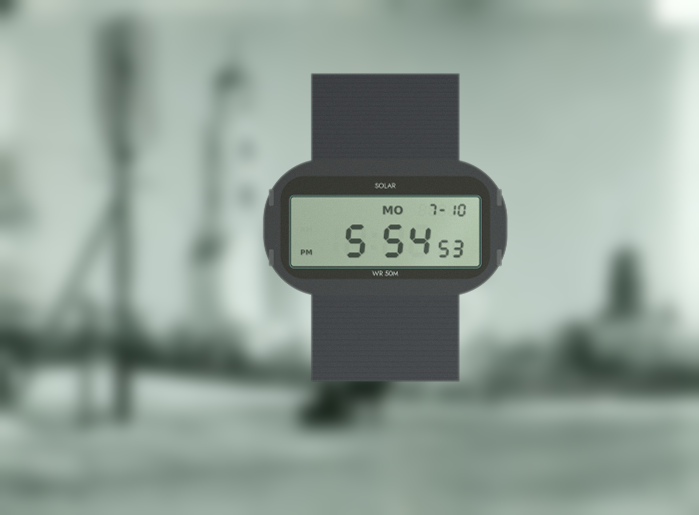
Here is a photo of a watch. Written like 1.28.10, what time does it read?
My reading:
5.54.53
